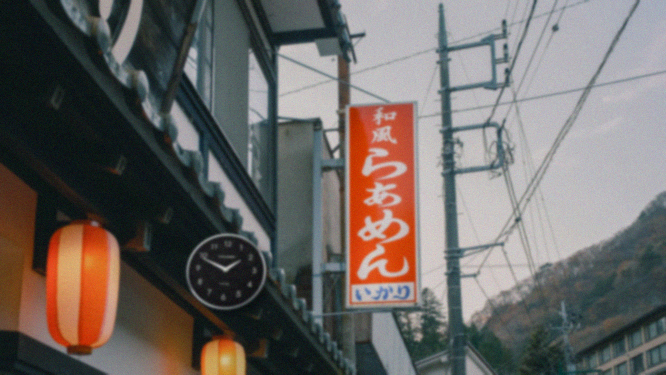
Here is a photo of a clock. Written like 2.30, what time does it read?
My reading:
1.49
